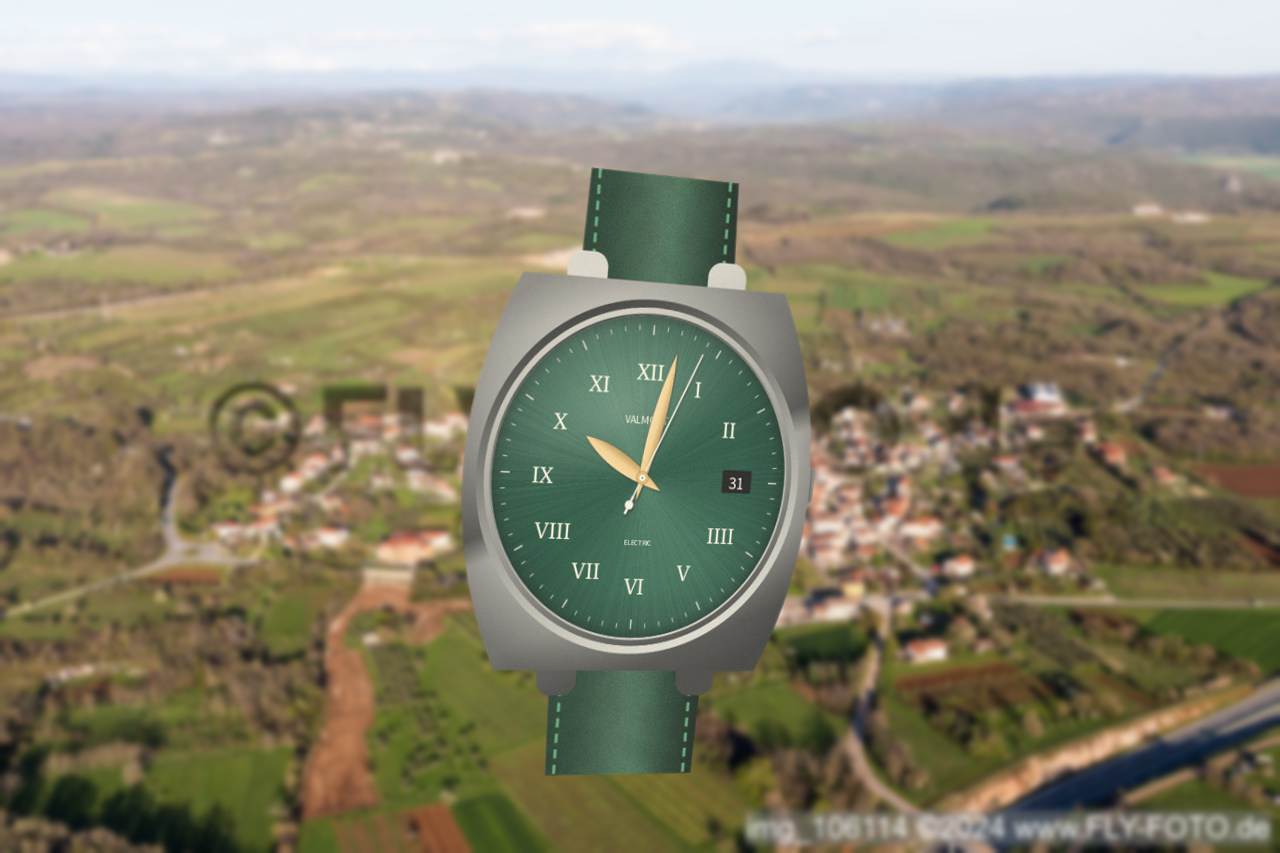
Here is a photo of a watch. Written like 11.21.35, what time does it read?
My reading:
10.02.04
